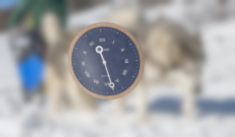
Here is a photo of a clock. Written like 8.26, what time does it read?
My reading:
11.28
